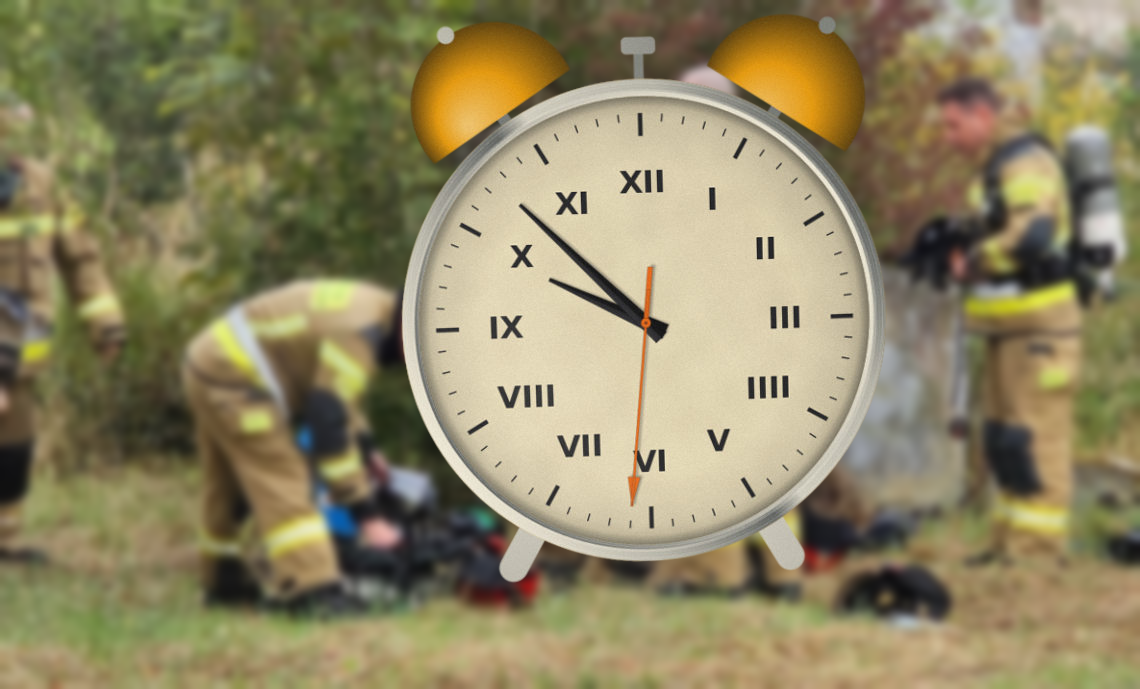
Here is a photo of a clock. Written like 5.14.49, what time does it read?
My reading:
9.52.31
